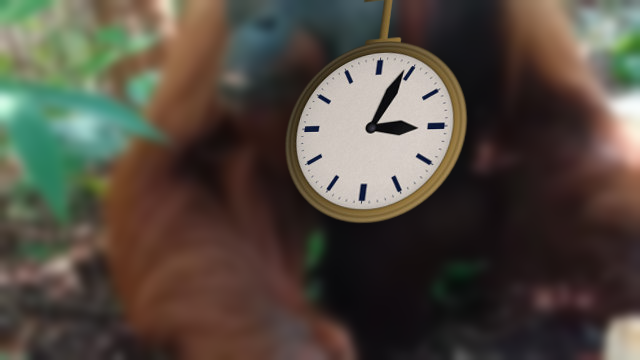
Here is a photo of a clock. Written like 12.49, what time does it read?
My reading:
3.04
